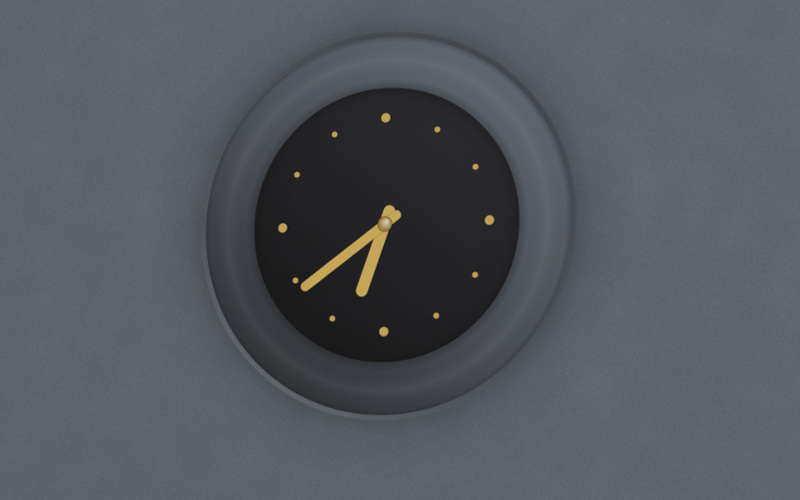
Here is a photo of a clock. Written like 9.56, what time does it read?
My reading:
6.39
